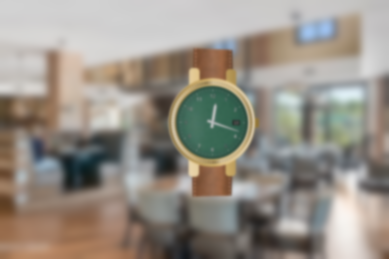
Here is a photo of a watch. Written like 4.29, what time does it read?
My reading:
12.18
